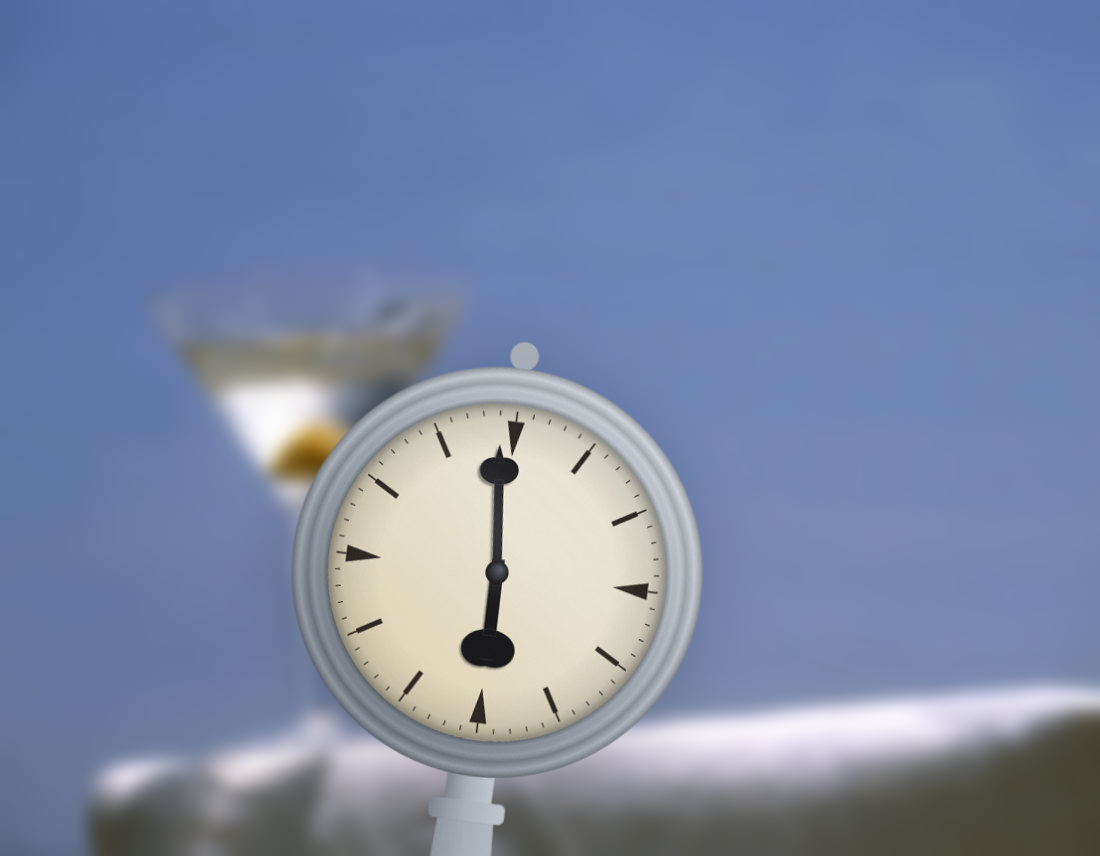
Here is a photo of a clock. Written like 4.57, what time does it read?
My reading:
5.59
